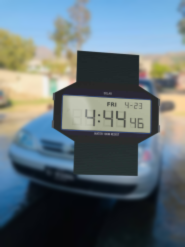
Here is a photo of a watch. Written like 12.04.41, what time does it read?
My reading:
4.44.46
